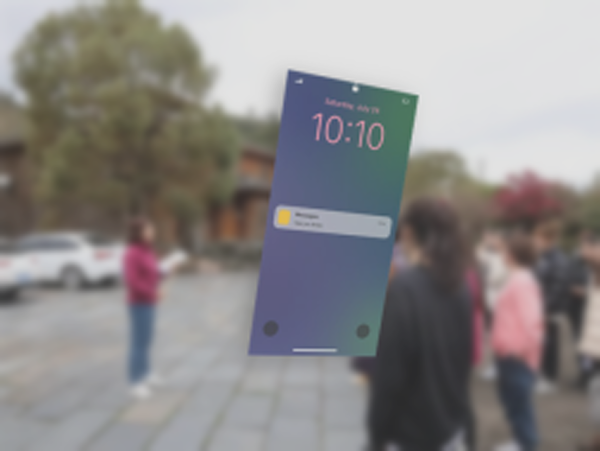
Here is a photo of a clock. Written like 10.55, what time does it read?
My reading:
10.10
